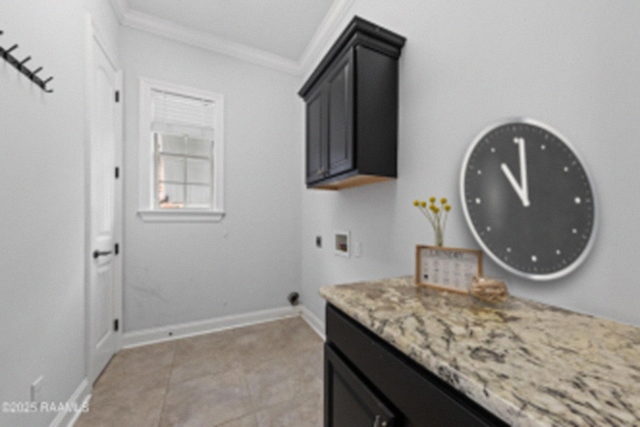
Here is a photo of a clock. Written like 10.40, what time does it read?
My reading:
11.01
